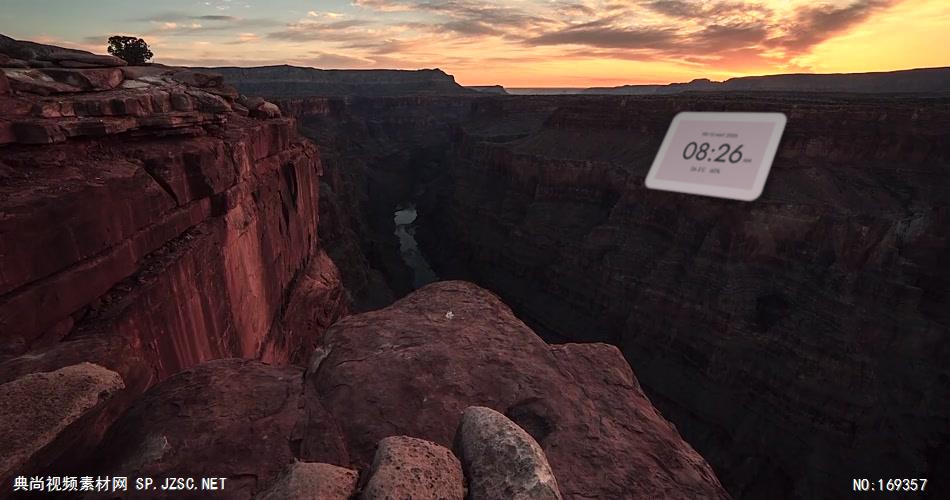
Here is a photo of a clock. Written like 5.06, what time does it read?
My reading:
8.26
